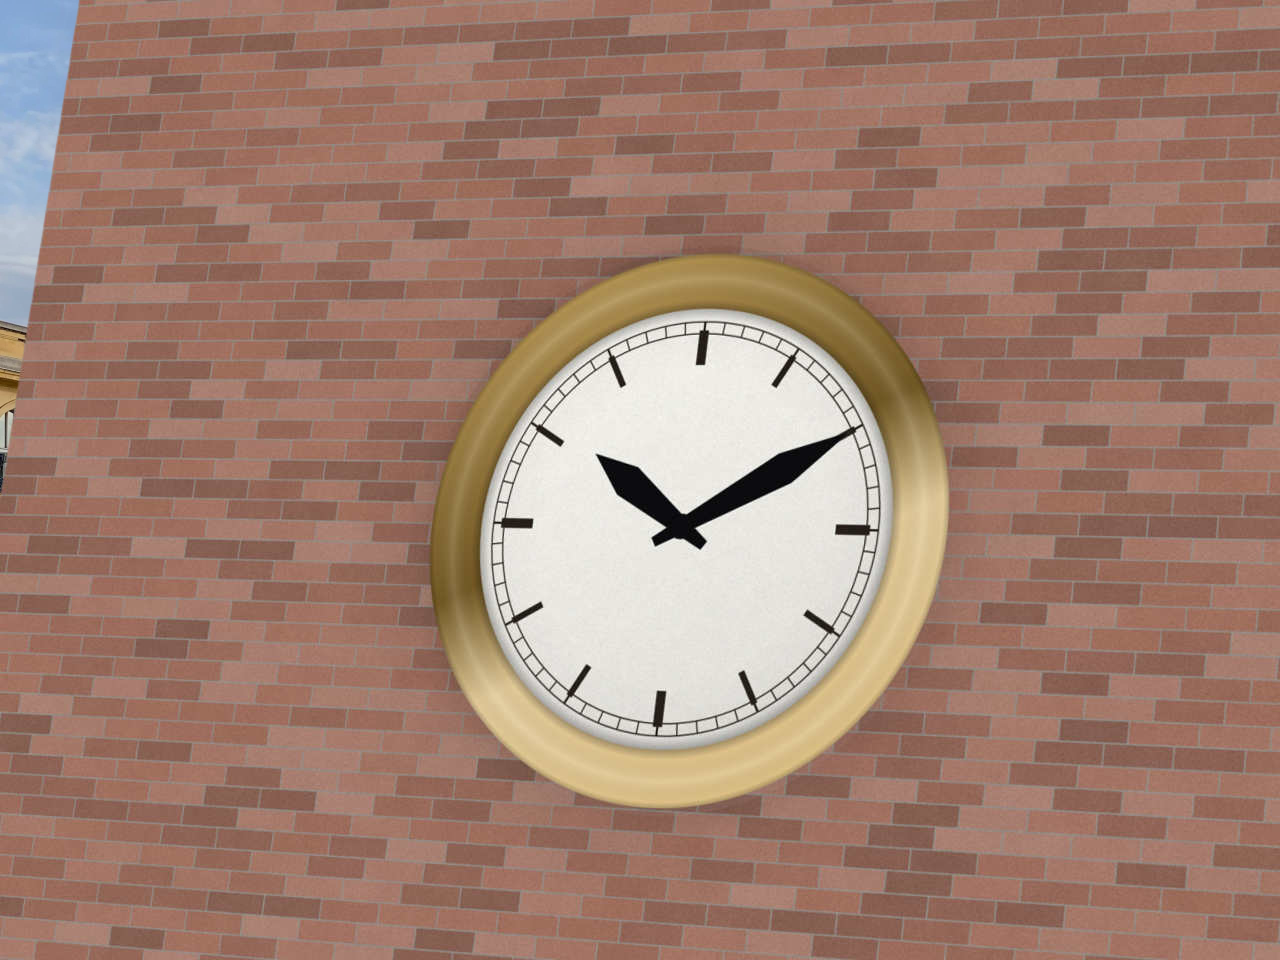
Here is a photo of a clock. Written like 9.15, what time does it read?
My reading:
10.10
